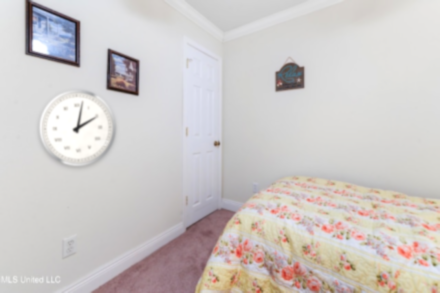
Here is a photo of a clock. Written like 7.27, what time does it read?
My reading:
2.02
